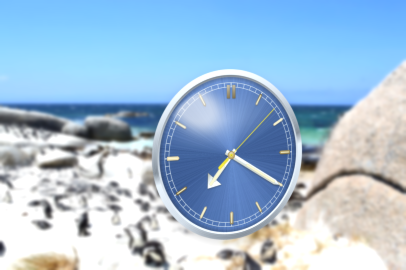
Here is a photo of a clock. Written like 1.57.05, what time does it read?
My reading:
7.20.08
